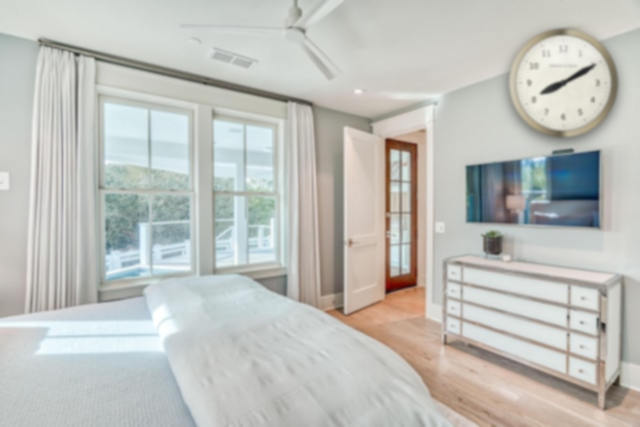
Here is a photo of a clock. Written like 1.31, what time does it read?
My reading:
8.10
